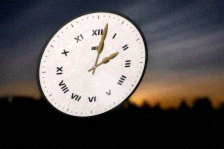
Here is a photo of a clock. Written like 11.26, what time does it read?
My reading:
2.02
